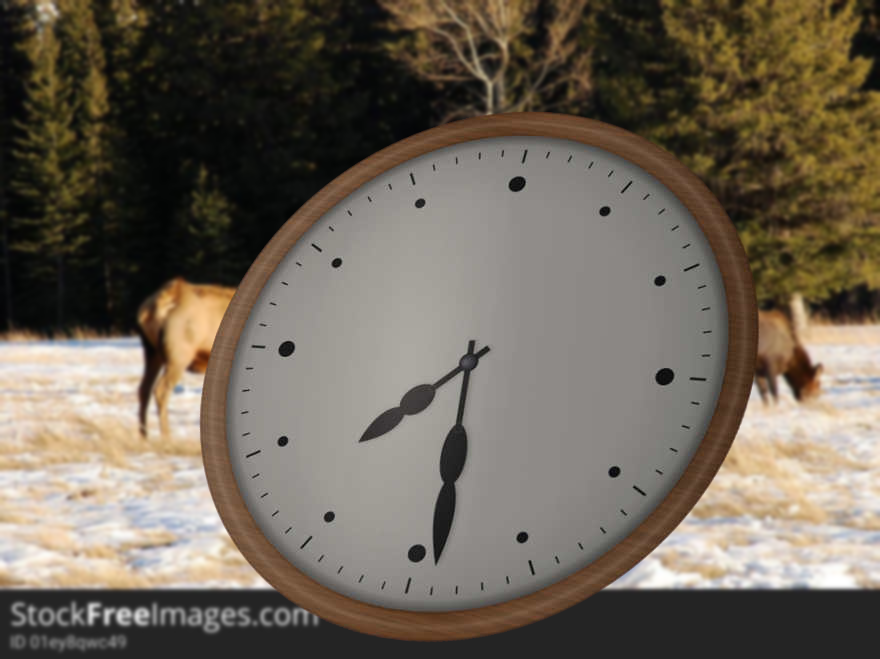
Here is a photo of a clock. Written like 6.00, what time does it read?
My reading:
7.29
